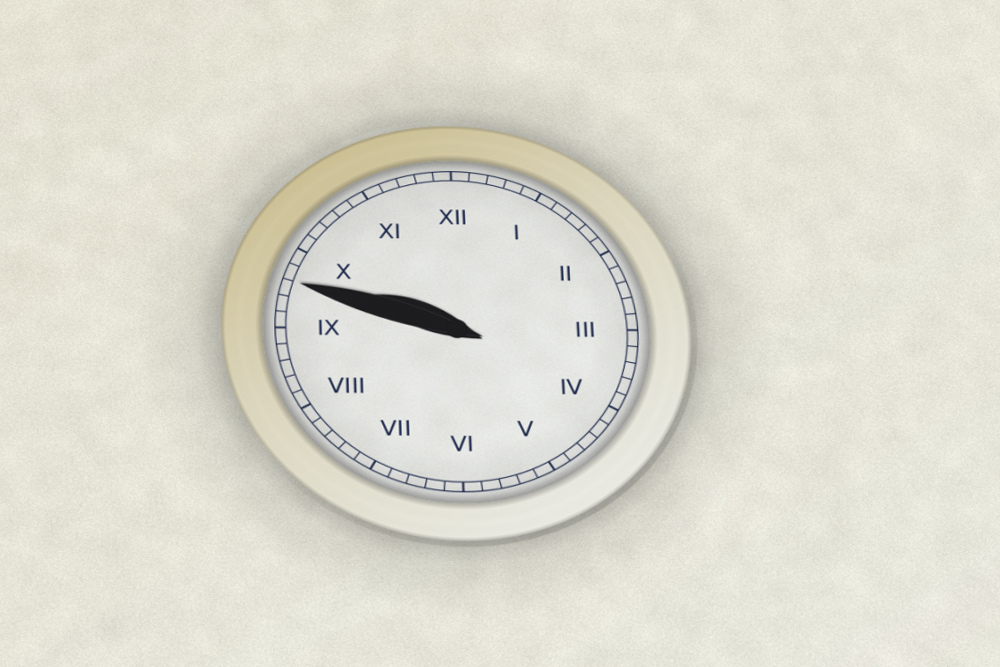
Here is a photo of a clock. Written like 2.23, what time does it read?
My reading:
9.48
